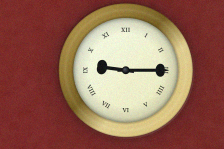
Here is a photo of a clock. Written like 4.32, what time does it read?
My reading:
9.15
